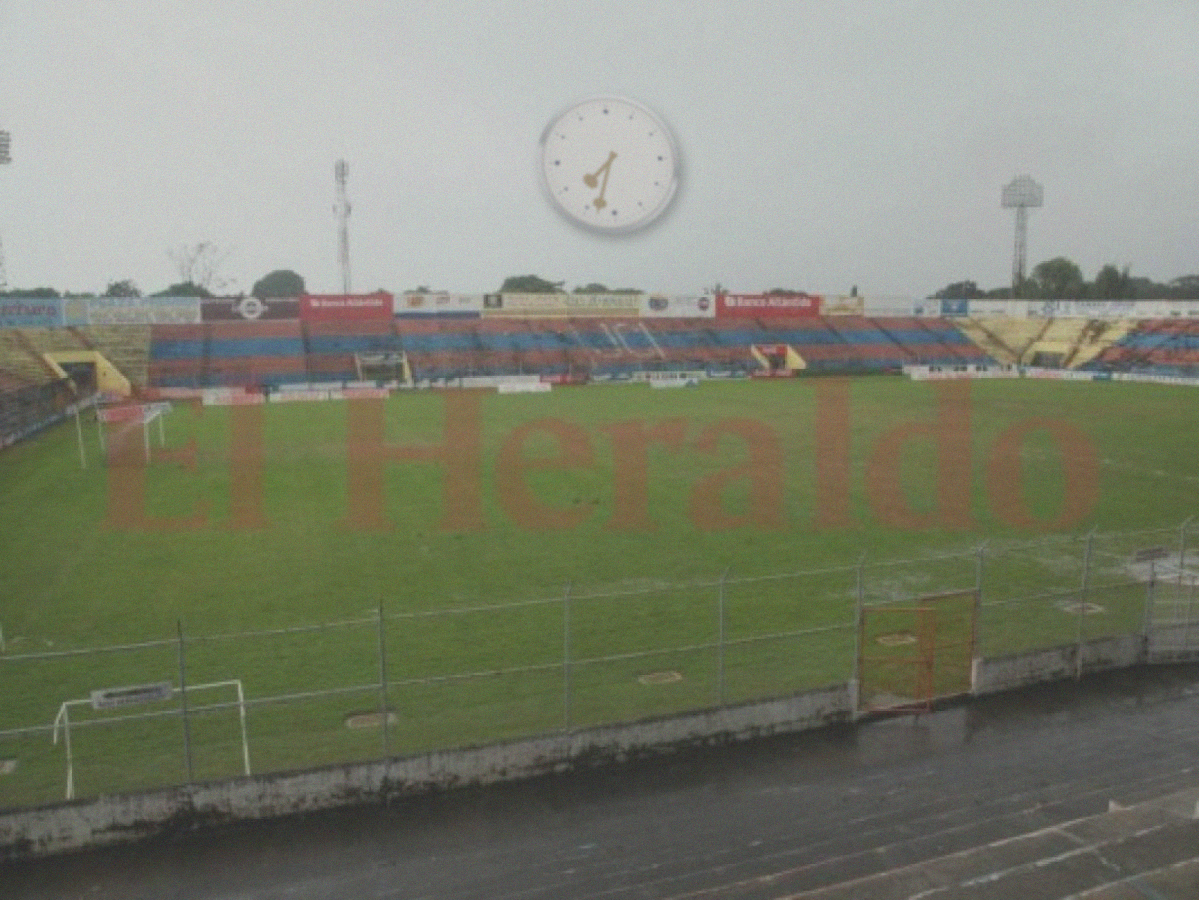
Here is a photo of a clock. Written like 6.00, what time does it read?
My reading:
7.33
